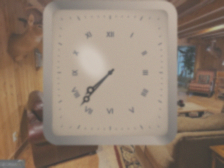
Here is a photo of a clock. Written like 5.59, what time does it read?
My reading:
7.37
